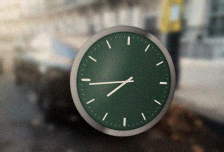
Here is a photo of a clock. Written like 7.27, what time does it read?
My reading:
7.44
